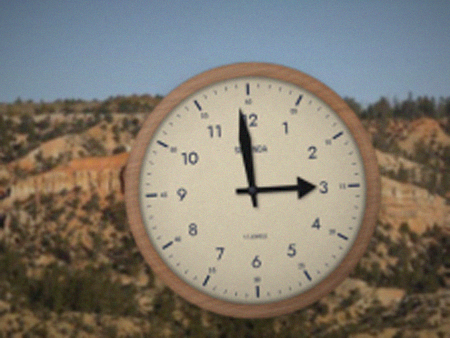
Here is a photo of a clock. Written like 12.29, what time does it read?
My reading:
2.59
